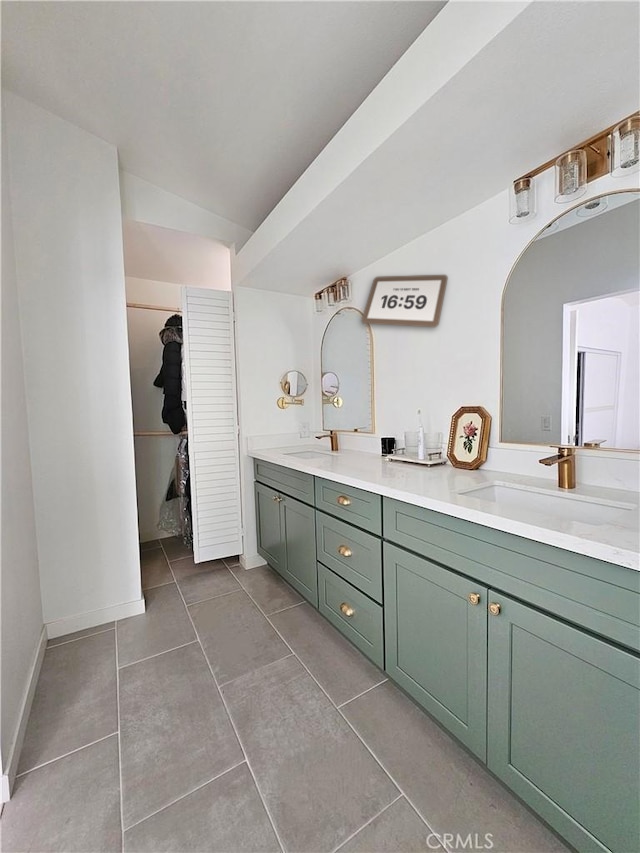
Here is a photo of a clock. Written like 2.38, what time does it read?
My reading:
16.59
